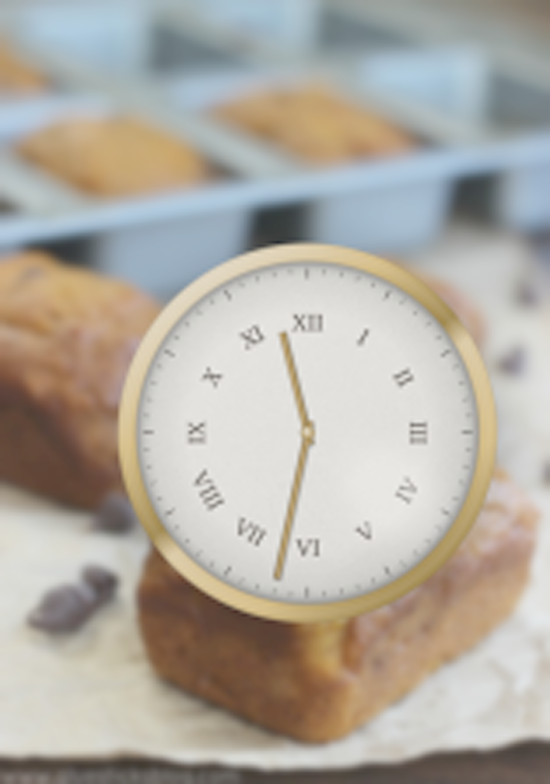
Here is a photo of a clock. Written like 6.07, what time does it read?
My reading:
11.32
